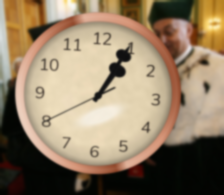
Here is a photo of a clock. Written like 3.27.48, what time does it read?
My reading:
1.04.40
